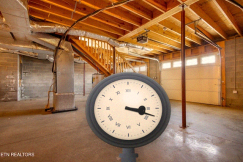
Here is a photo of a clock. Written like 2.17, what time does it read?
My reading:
3.18
